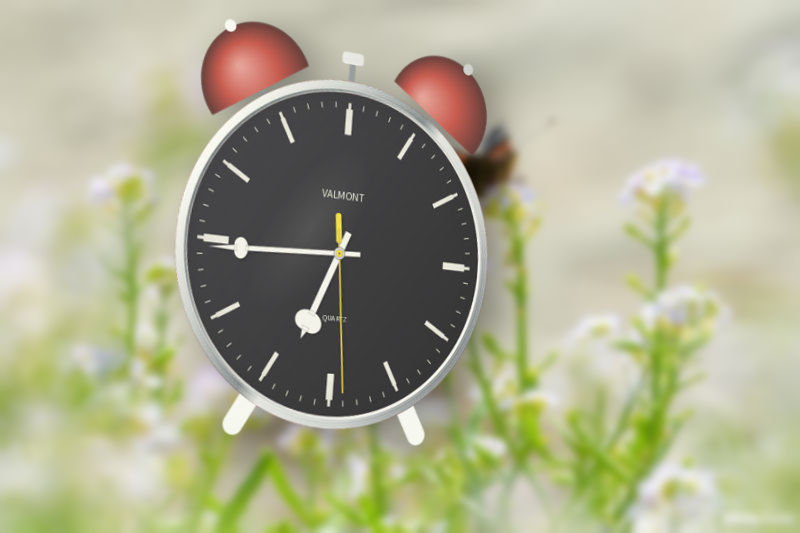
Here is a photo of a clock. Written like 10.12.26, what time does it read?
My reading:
6.44.29
